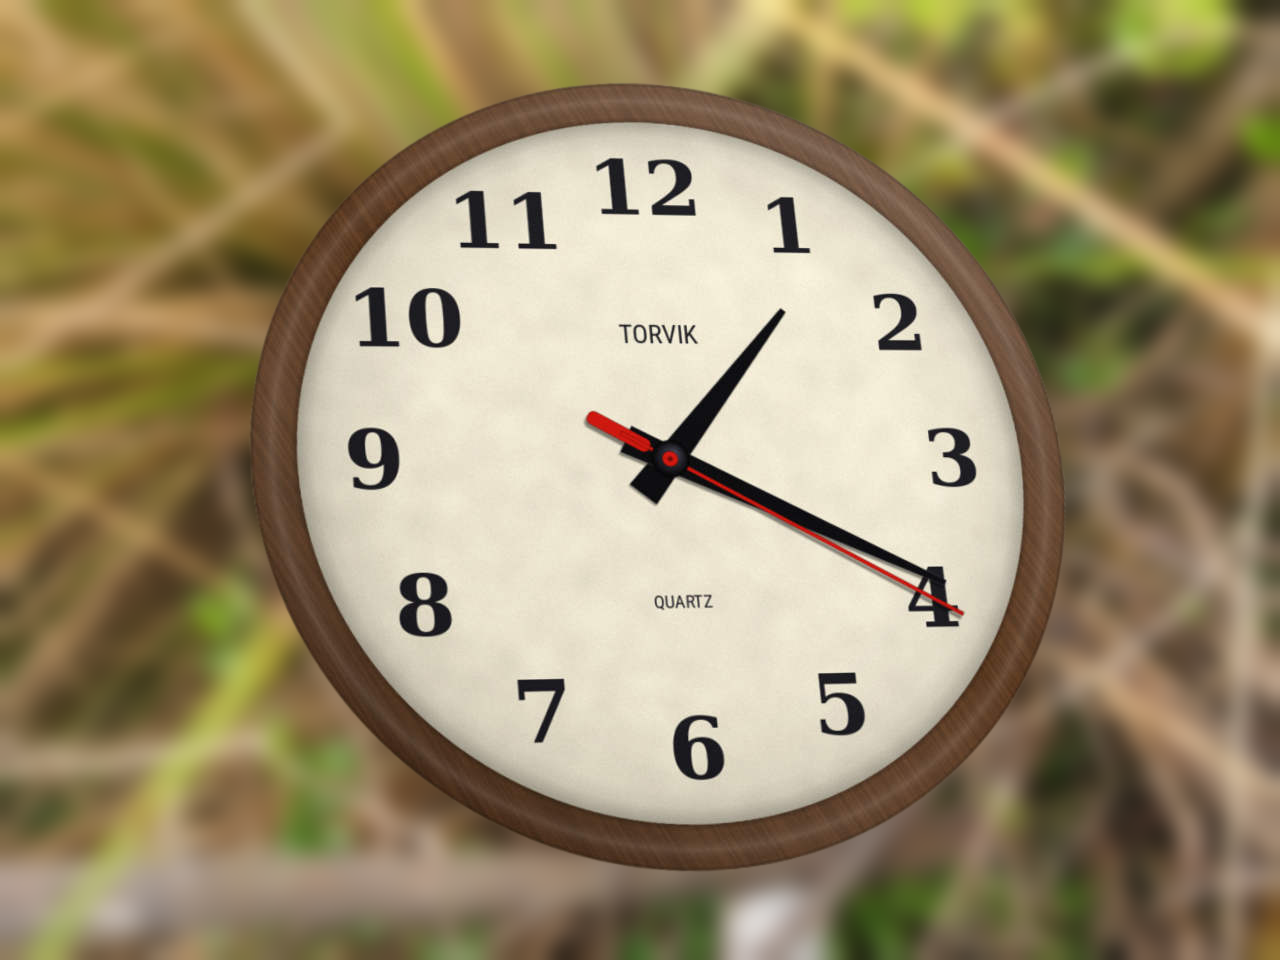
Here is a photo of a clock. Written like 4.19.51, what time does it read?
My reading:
1.19.20
